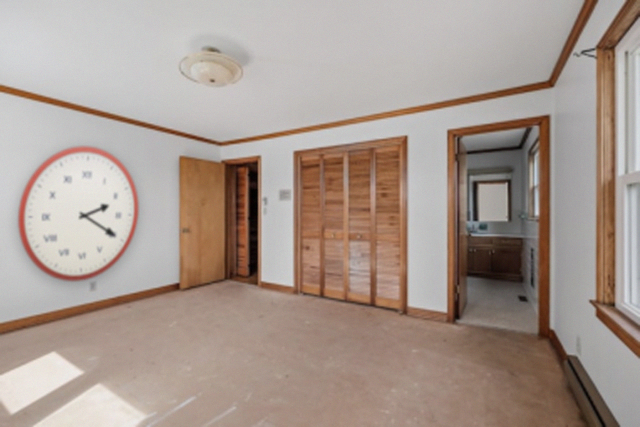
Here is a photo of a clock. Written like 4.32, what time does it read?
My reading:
2.20
